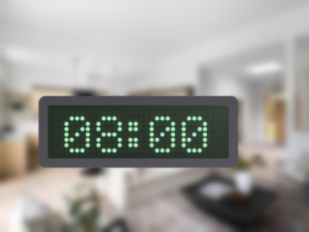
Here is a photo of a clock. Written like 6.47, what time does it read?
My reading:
8.00
